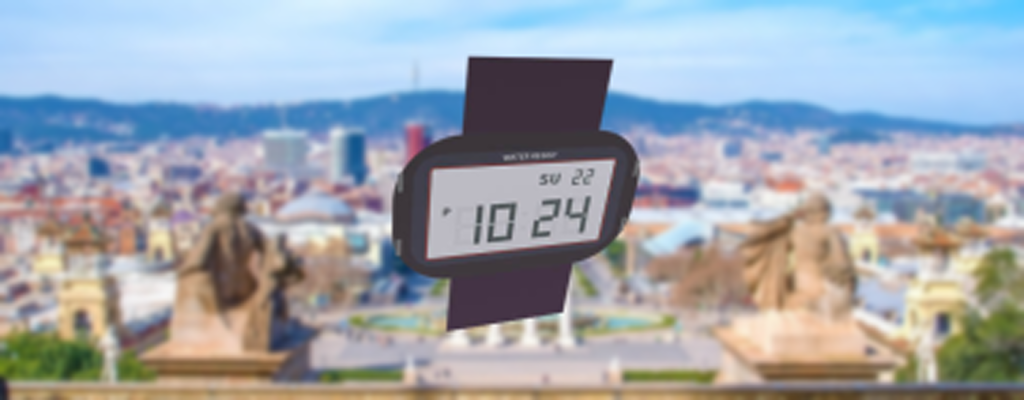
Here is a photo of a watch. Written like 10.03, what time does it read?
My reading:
10.24
